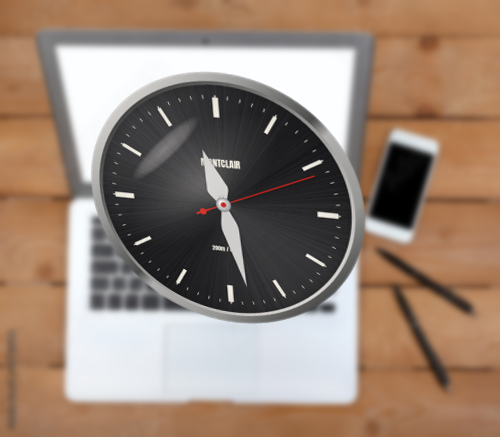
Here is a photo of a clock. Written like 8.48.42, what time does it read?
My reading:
11.28.11
